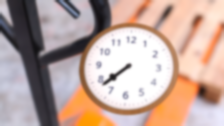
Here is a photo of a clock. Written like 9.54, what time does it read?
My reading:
7.38
